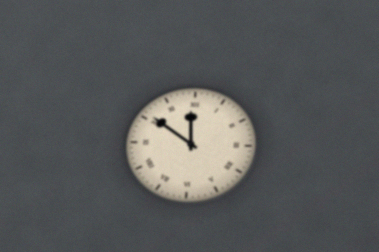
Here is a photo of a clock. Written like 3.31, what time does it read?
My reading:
11.51
